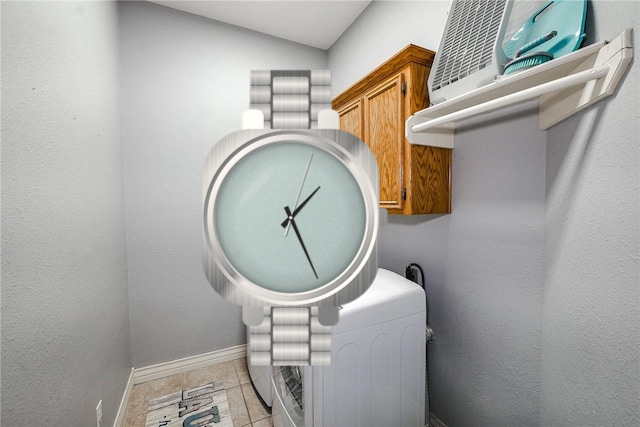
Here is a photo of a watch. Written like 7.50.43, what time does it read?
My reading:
1.26.03
